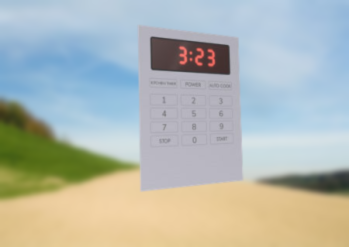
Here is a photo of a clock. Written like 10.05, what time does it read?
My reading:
3.23
